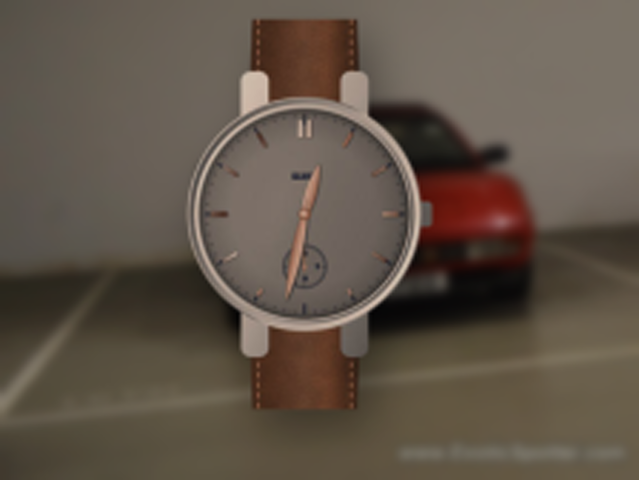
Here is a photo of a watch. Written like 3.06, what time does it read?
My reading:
12.32
